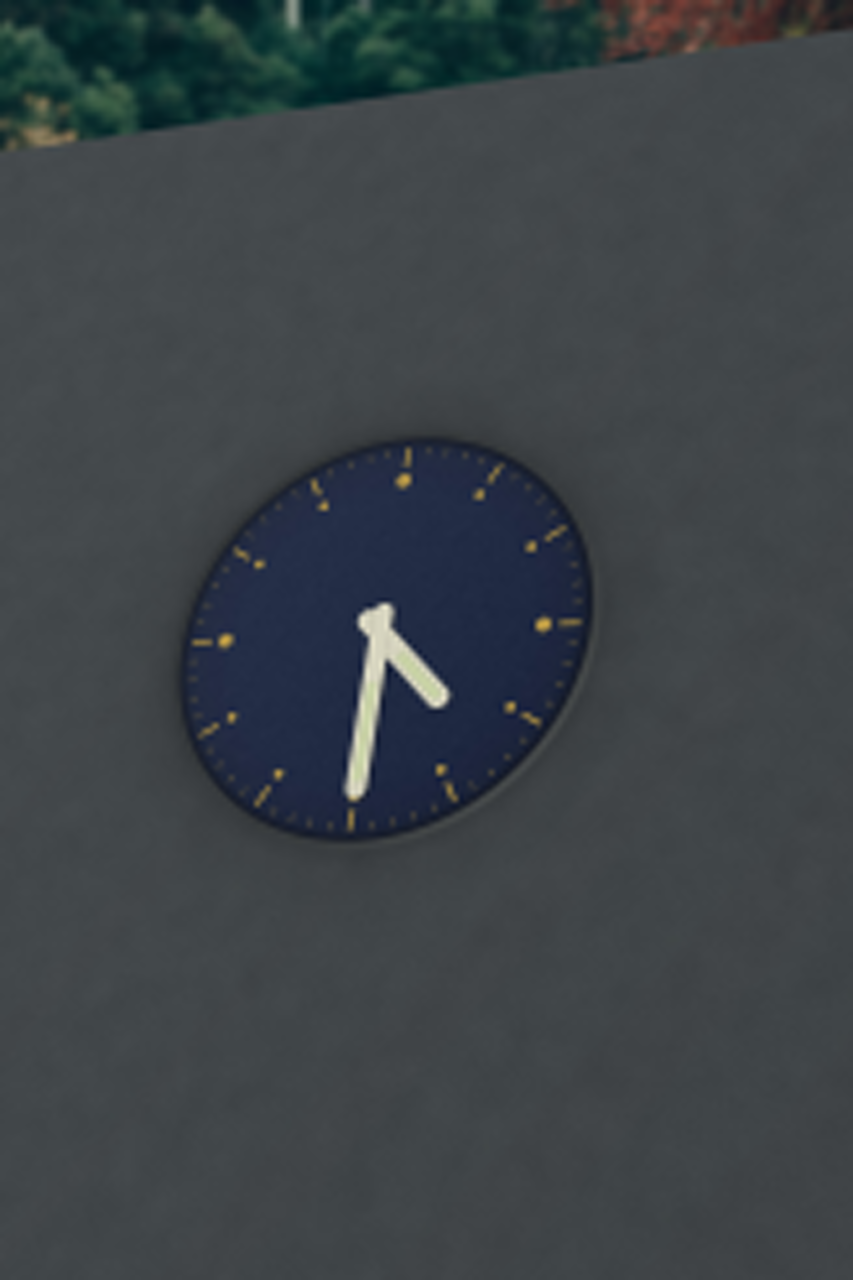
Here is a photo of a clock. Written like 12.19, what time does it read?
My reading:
4.30
